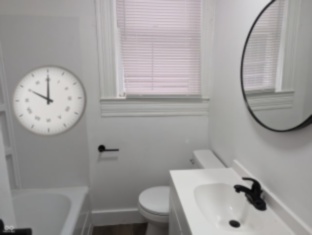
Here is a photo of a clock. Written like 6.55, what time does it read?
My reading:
10.00
